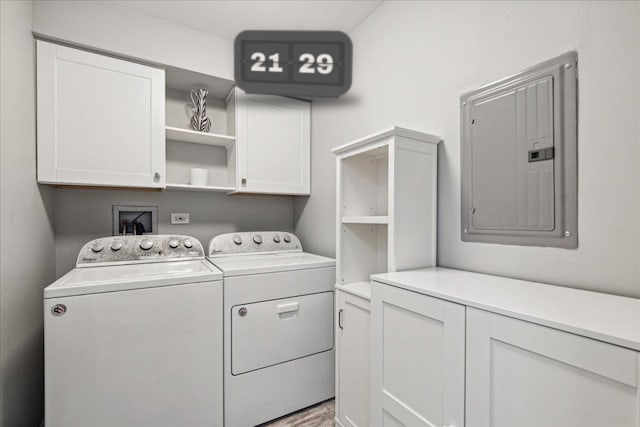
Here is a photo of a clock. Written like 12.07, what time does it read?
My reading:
21.29
